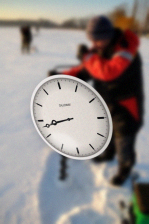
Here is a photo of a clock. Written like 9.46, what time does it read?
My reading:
8.43
